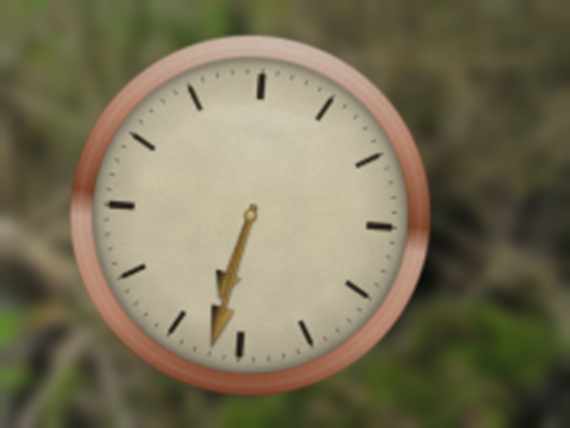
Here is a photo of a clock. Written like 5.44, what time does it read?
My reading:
6.32
